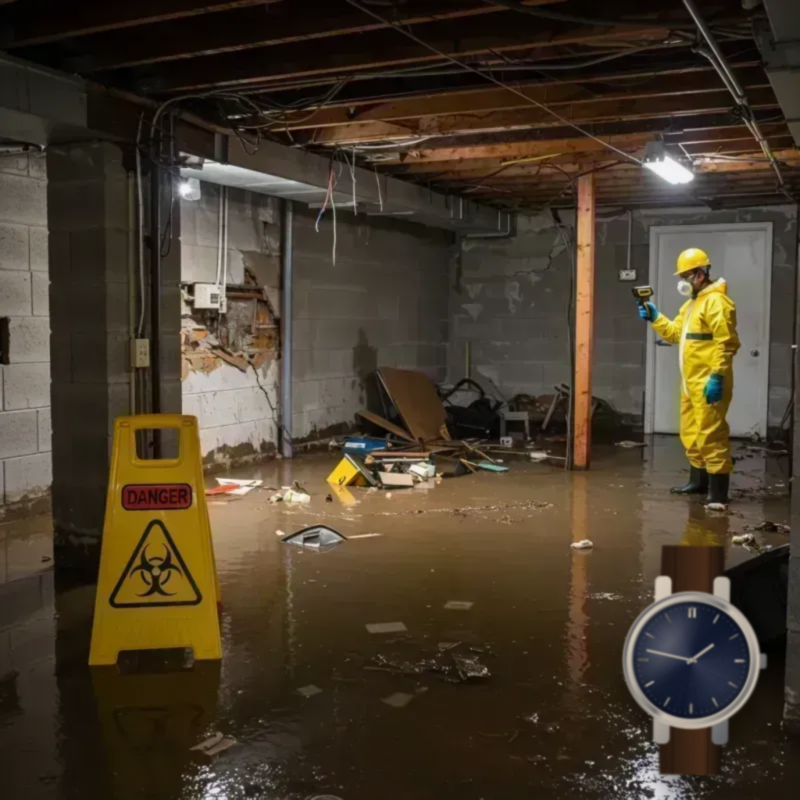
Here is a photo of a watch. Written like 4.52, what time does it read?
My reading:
1.47
